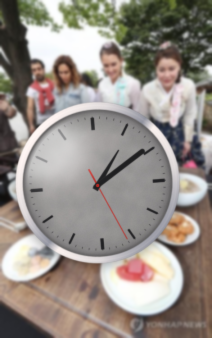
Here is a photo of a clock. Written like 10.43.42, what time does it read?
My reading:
1.09.26
